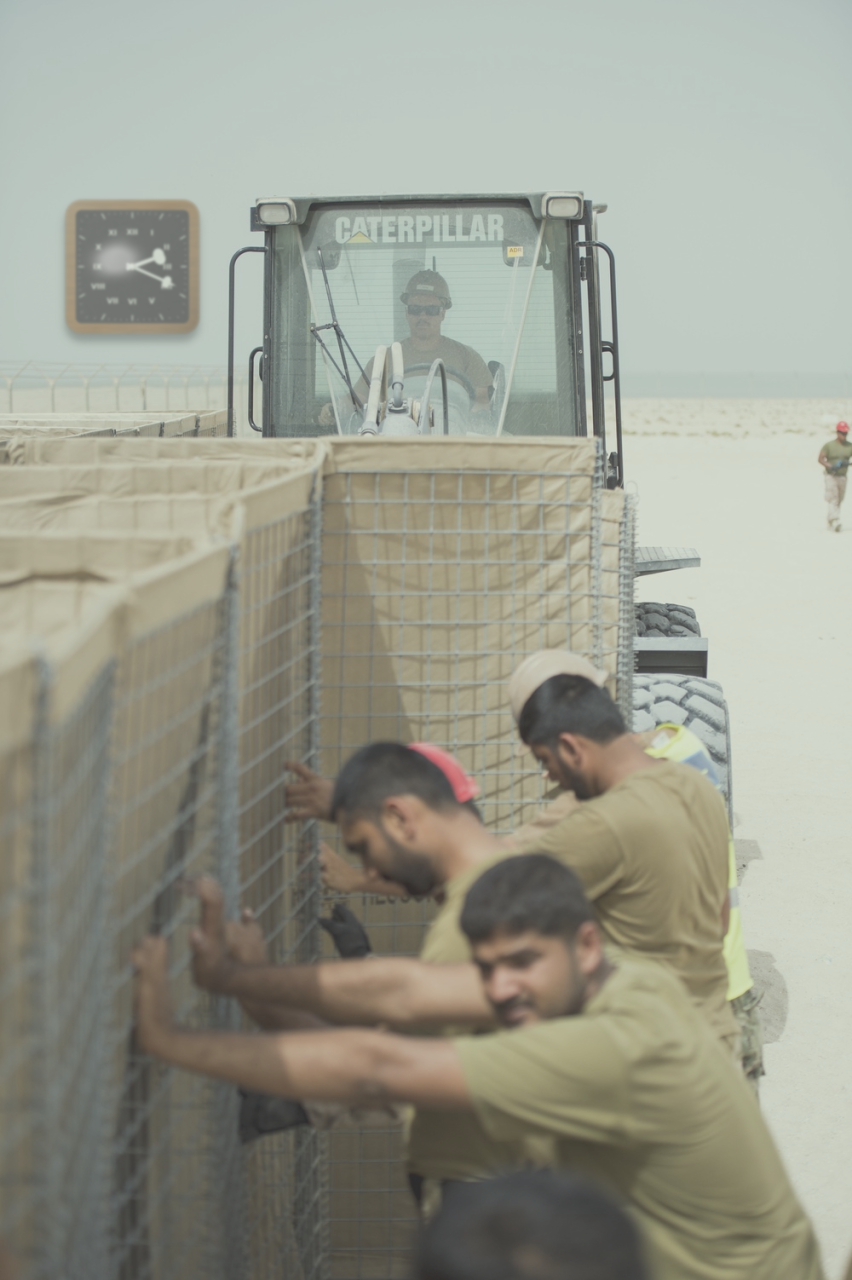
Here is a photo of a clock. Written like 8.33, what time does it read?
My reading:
2.19
